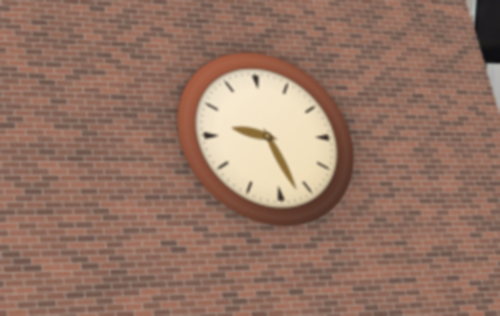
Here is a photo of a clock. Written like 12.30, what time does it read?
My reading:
9.27
